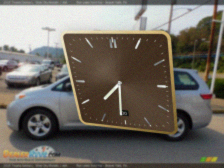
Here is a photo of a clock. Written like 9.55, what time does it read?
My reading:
7.31
